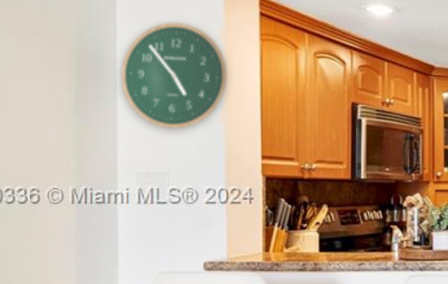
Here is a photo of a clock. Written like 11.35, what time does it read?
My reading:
4.53
